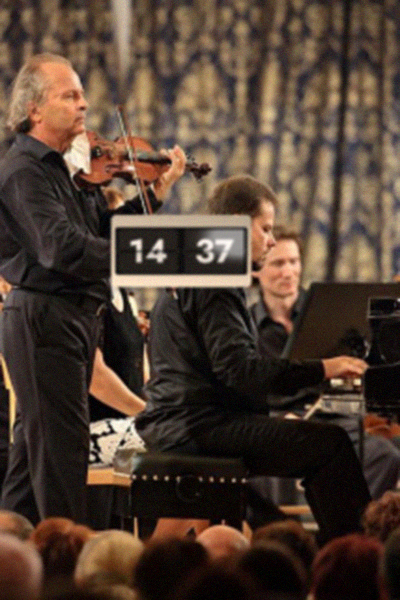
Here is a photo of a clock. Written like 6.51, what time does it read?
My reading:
14.37
